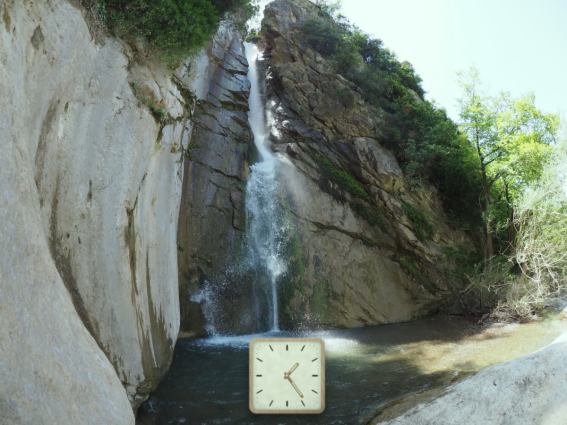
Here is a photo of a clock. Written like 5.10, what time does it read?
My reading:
1.24
